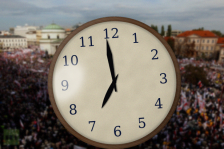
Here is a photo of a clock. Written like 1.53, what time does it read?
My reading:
6.59
